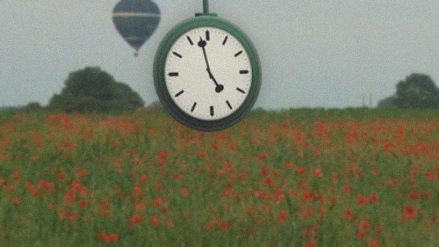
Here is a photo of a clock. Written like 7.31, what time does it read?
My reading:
4.58
